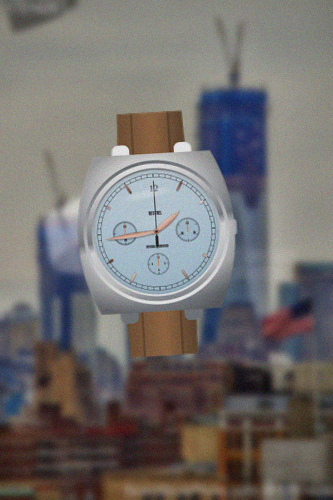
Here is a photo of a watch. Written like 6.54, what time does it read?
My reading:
1.44
